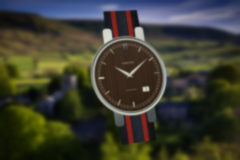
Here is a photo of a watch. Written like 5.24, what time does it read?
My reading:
10.09
